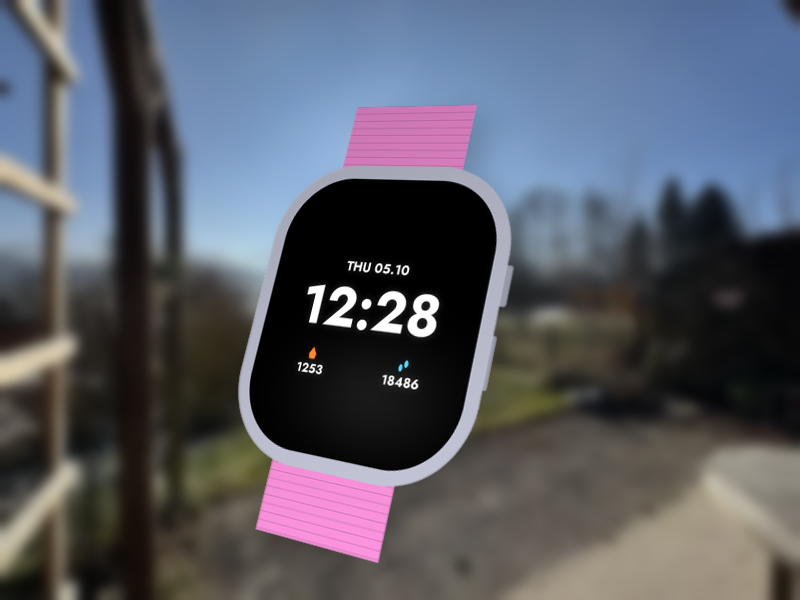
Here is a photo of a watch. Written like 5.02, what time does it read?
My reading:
12.28
